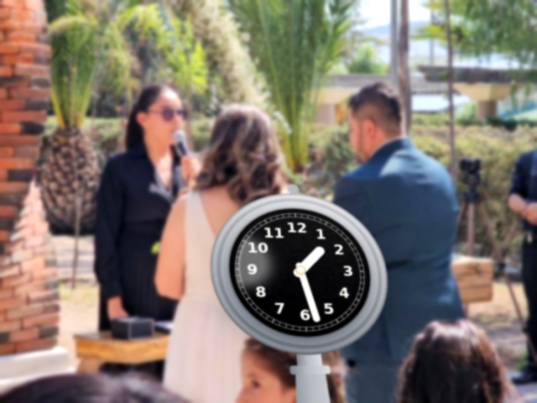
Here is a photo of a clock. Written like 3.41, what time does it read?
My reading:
1.28
